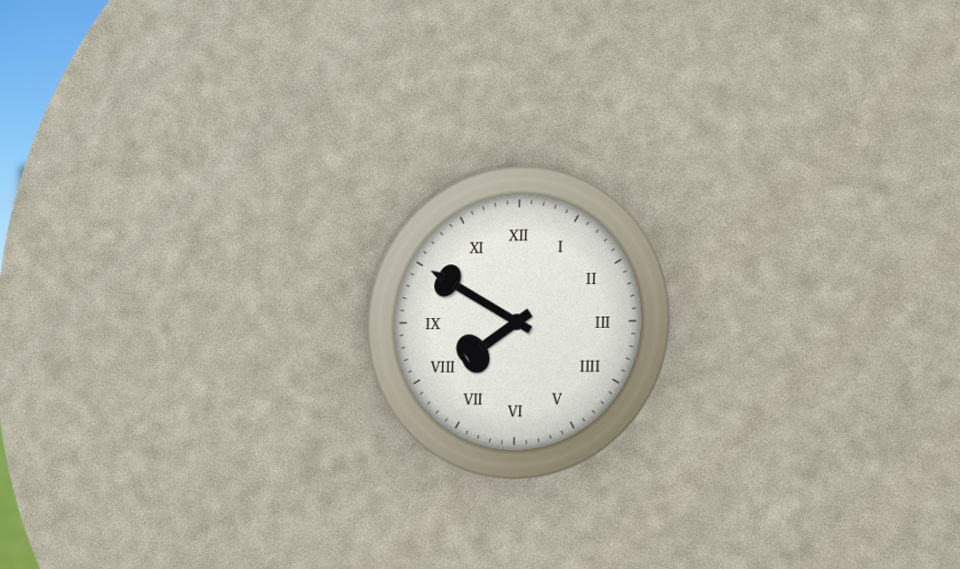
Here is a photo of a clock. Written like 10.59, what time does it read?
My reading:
7.50
